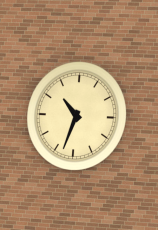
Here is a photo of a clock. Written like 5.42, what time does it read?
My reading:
10.33
